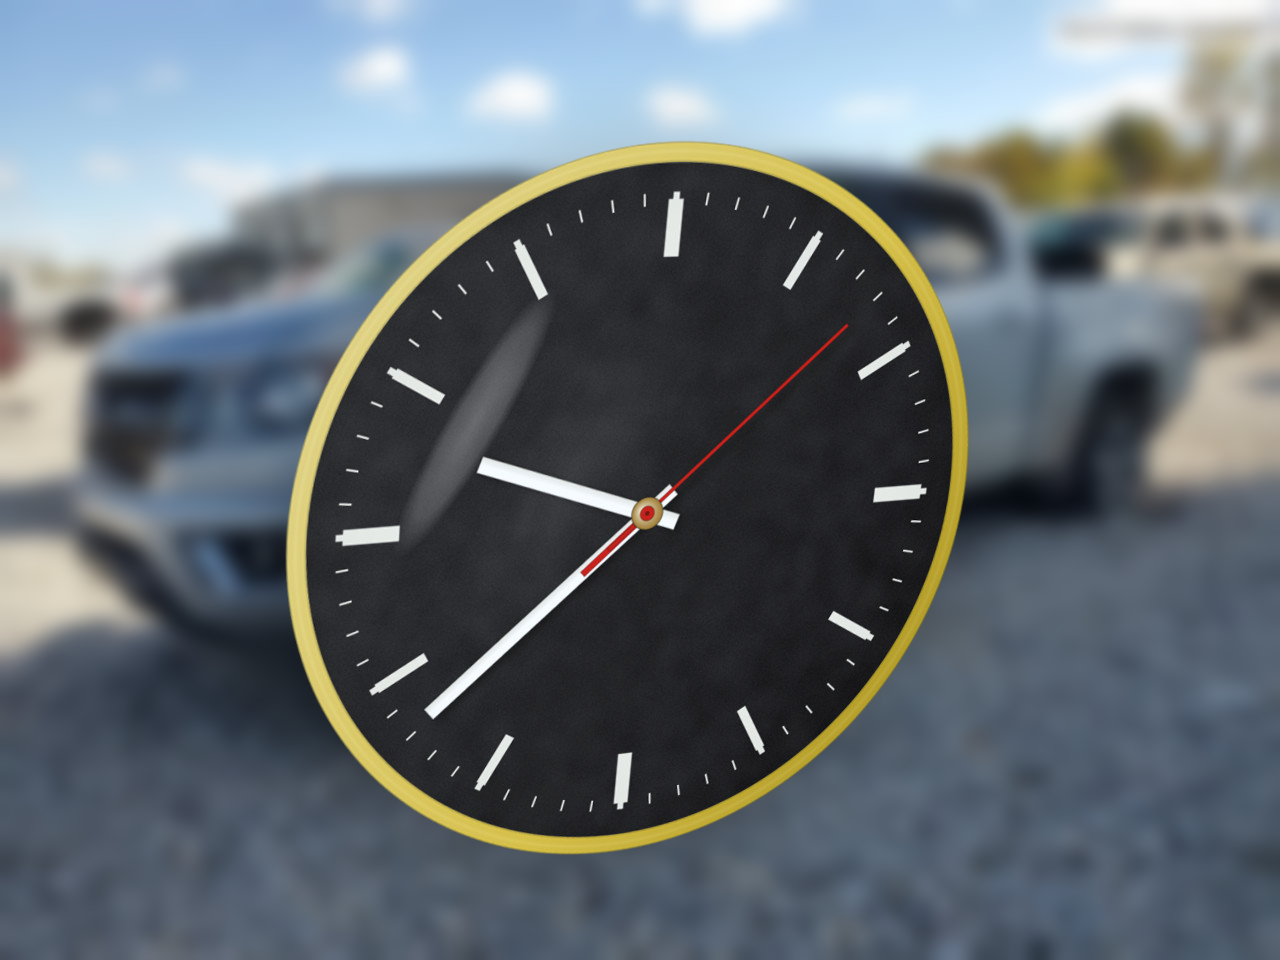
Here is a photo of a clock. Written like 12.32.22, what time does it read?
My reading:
9.38.08
